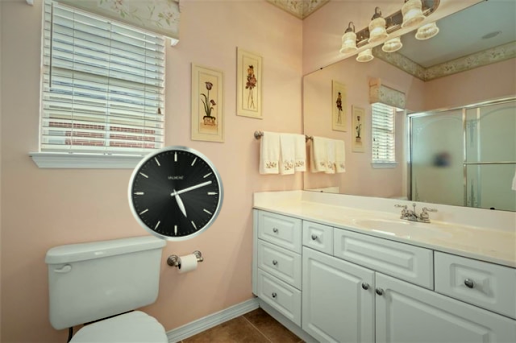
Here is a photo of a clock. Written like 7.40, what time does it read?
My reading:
5.12
